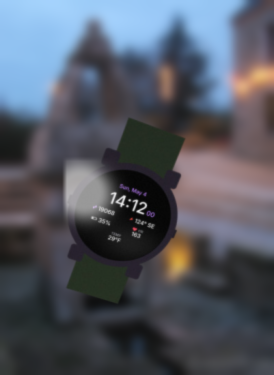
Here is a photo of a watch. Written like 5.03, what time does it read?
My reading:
14.12
